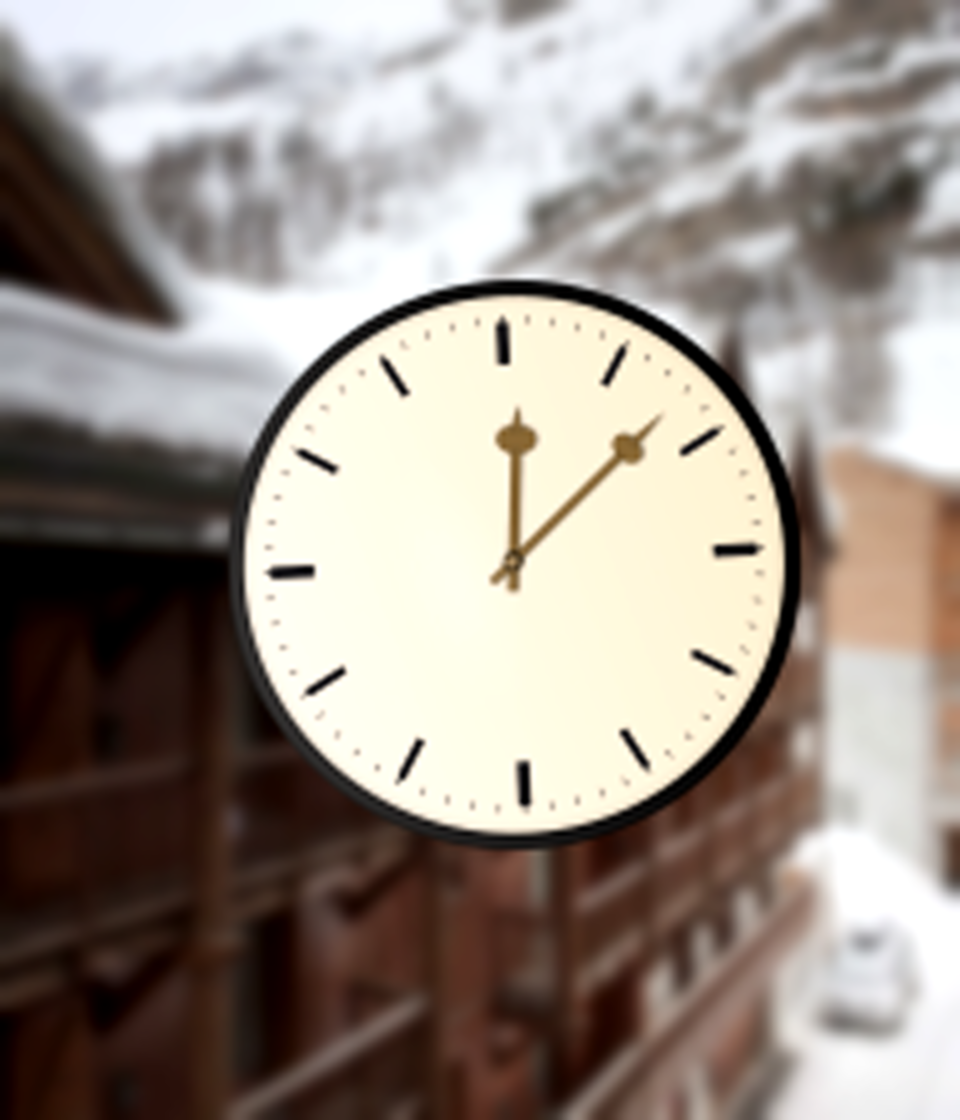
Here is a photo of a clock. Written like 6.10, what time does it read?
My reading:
12.08
